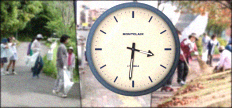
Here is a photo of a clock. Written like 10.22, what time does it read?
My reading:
3.31
